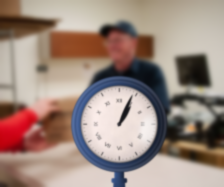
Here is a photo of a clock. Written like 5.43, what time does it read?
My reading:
1.04
